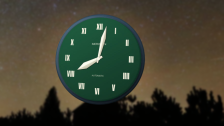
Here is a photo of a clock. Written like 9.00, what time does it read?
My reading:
8.02
